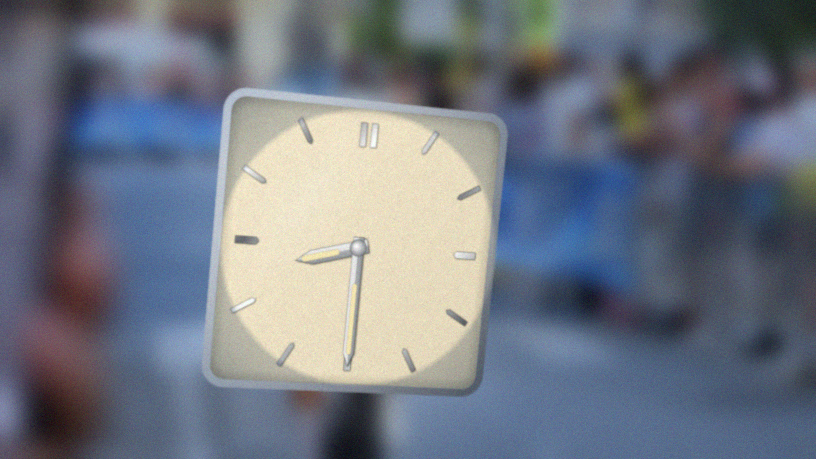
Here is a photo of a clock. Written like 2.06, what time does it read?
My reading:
8.30
